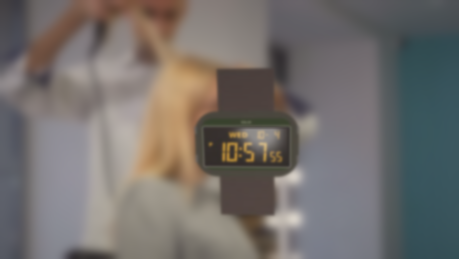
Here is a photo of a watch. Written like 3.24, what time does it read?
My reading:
10.57
